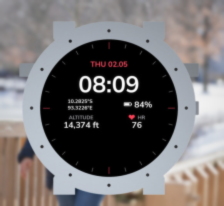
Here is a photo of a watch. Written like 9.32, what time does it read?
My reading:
8.09
